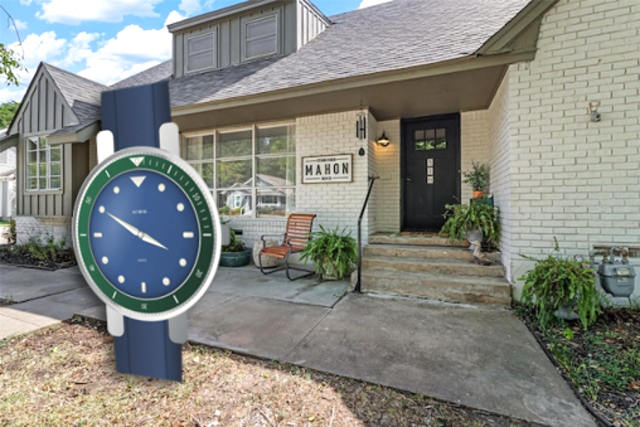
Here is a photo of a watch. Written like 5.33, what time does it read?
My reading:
3.50
